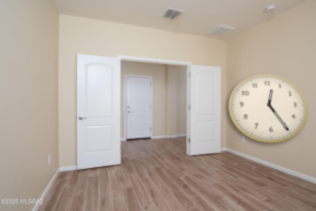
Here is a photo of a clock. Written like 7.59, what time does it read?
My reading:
12.25
